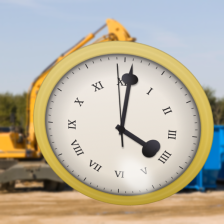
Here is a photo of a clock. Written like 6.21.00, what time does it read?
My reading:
4.00.59
